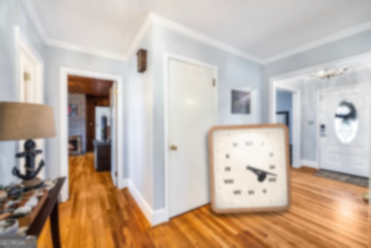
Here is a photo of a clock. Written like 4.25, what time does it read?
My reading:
4.18
